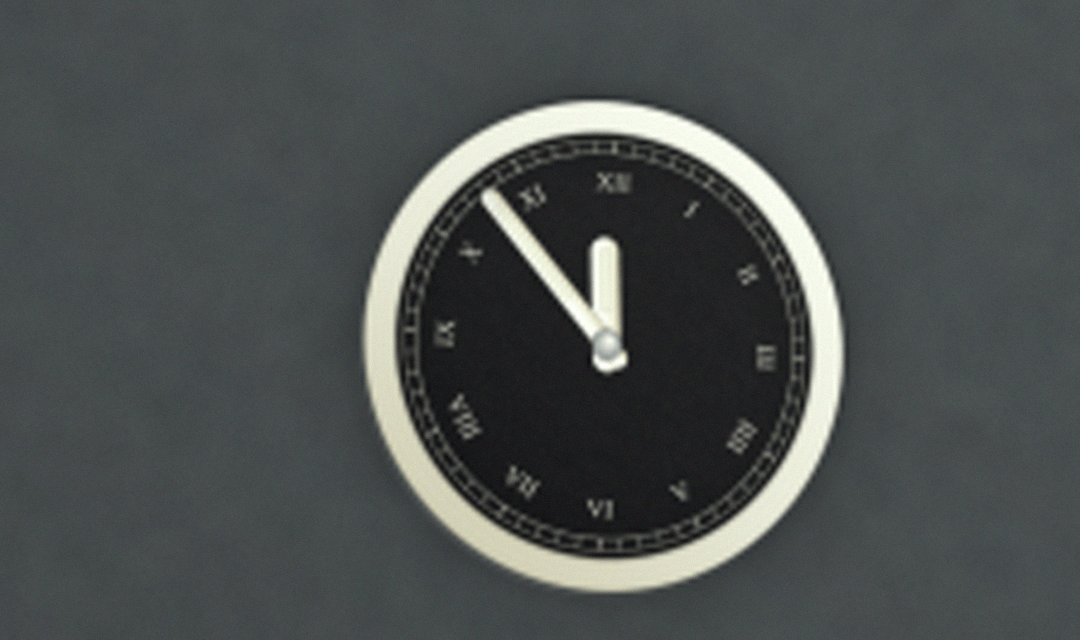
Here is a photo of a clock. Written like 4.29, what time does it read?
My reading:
11.53
